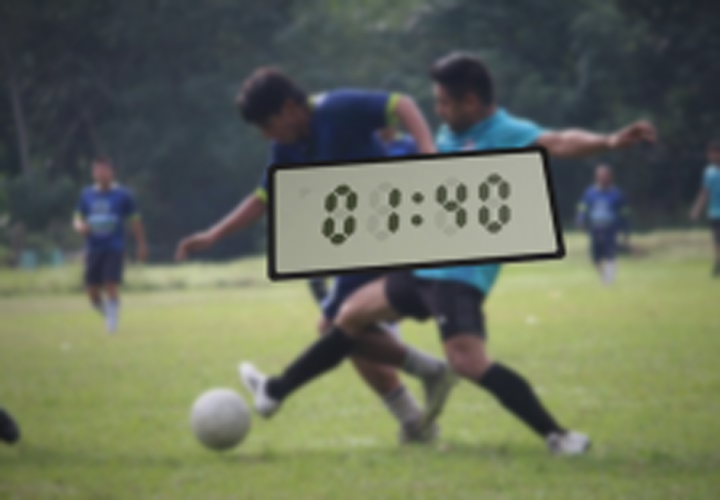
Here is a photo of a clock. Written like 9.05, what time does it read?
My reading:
1.40
